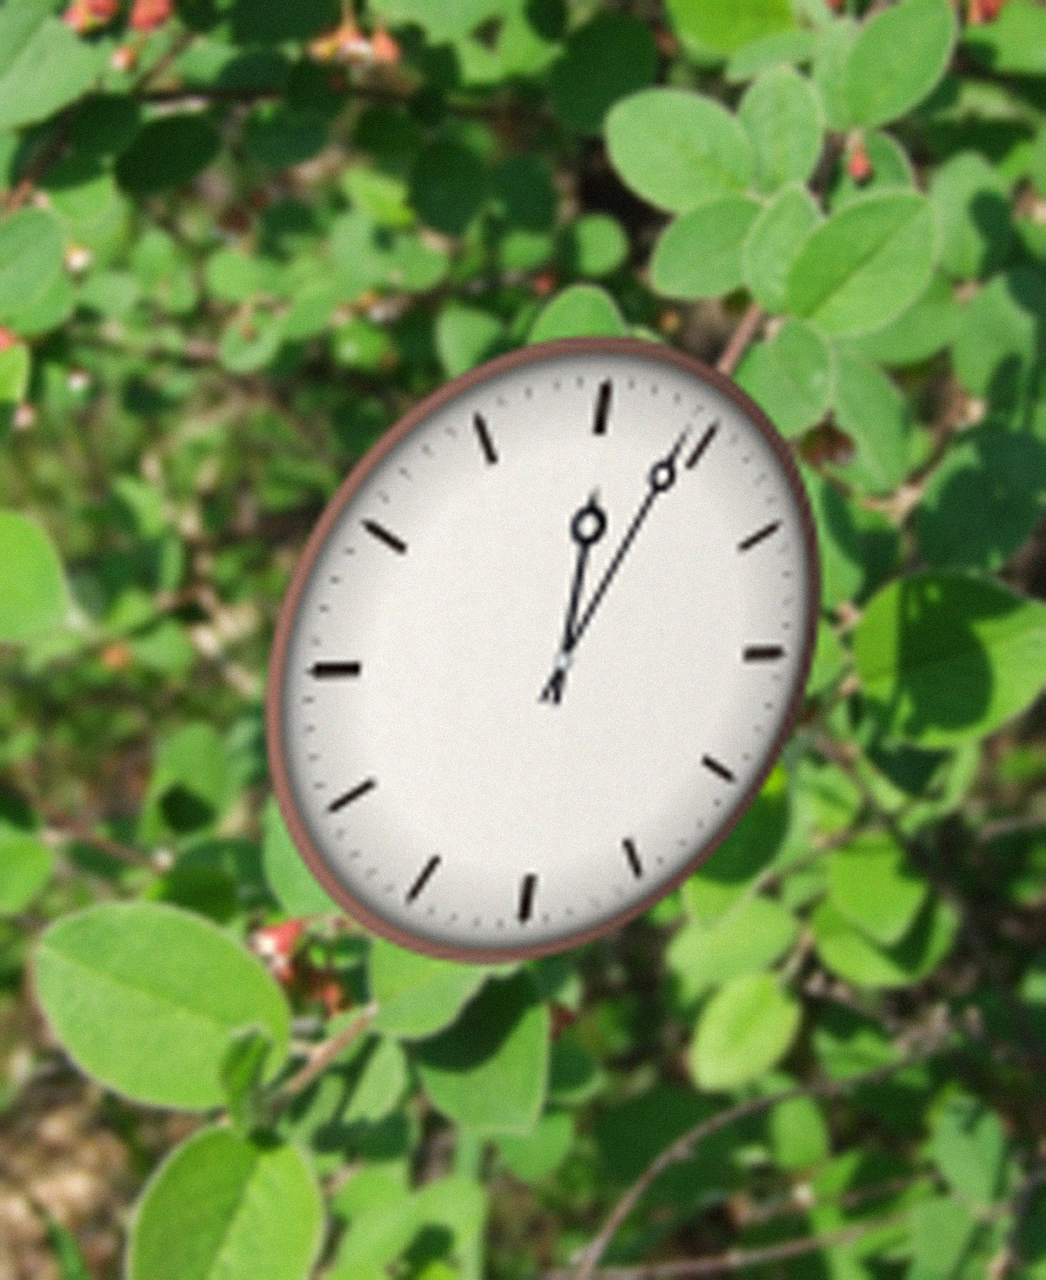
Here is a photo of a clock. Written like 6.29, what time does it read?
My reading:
12.04
